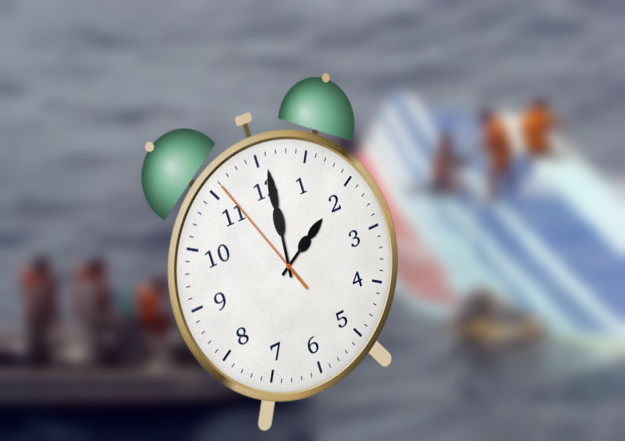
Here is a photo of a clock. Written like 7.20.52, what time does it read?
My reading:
2.00.56
